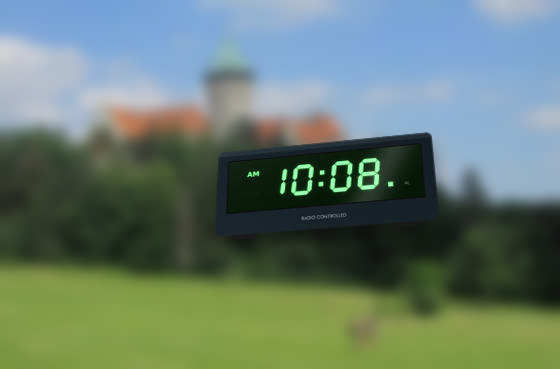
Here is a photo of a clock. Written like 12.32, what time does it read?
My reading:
10.08
